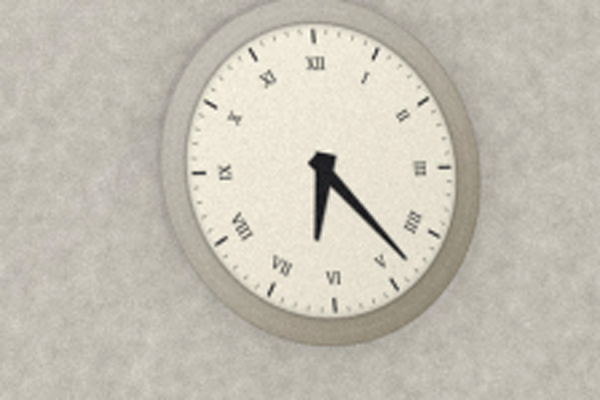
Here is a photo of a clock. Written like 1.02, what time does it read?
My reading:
6.23
